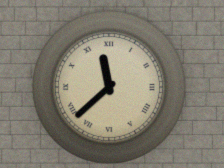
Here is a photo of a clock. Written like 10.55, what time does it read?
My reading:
11.38
